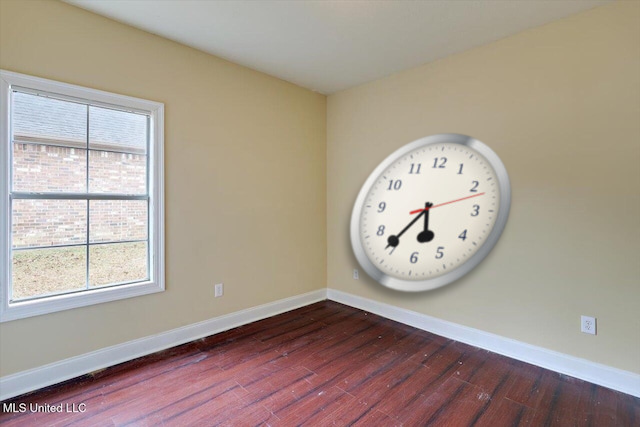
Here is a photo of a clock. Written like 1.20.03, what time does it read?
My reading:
5.36.12
